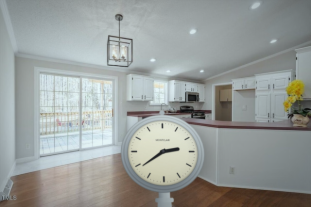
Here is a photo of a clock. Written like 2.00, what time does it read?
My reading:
2.39
